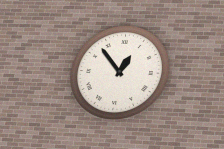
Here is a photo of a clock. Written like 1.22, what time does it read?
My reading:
12.53
